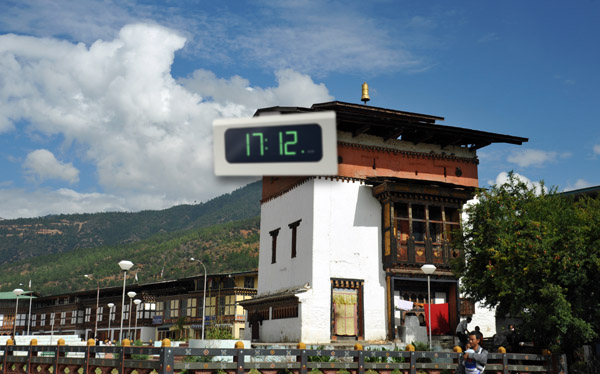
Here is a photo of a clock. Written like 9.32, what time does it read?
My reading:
17.12
